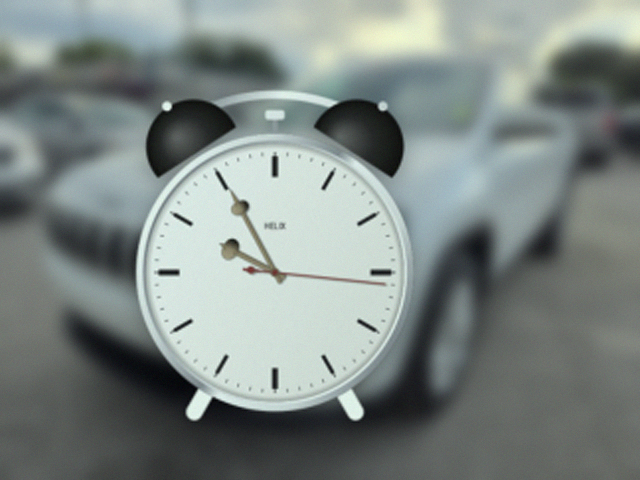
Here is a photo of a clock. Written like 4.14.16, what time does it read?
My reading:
9.55.16
